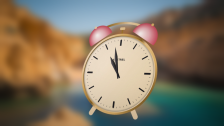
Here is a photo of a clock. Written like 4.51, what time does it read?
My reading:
10.58
